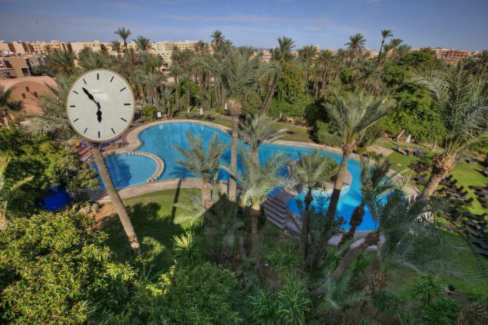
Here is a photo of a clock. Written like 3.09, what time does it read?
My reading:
5.53
